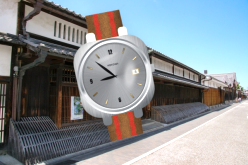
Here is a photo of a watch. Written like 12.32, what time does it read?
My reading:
8.53
